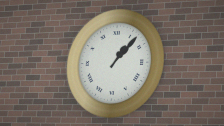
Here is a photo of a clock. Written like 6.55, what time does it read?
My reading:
1.07
